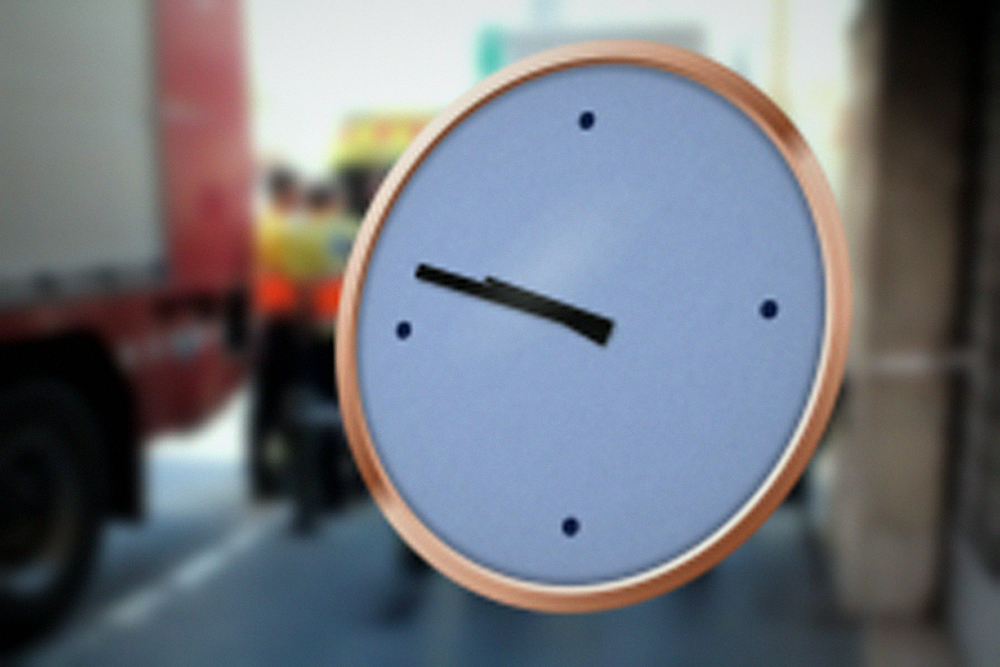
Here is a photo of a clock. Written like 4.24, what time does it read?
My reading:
9.48
